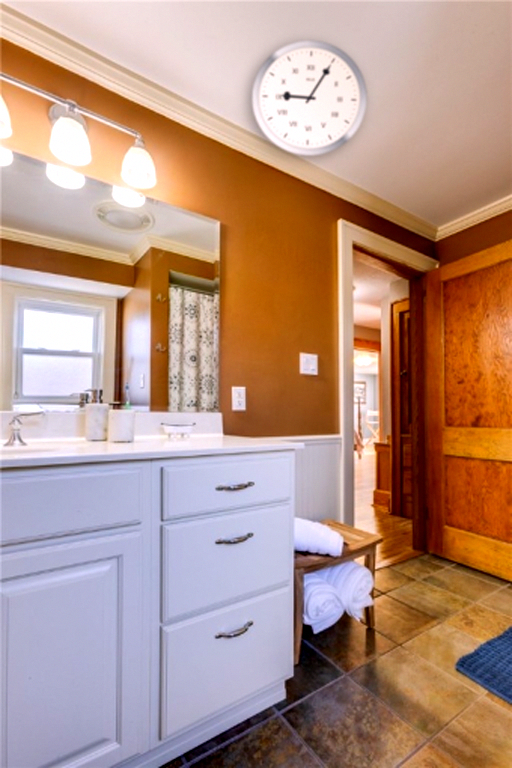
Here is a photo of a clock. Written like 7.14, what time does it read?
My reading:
9.05
